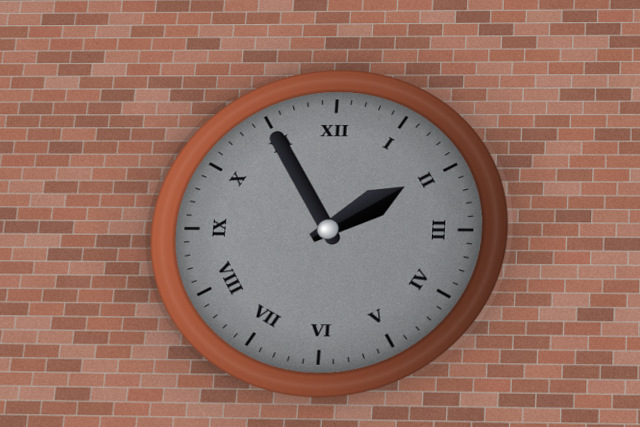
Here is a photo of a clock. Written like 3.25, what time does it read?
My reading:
1.55
